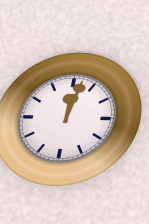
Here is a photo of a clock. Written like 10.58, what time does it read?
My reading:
12.02
